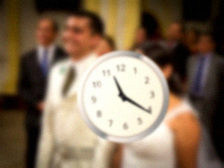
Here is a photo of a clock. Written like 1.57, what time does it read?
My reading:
11.21
